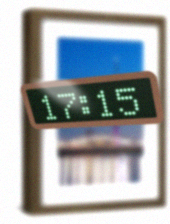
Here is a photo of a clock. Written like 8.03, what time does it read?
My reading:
17.15
